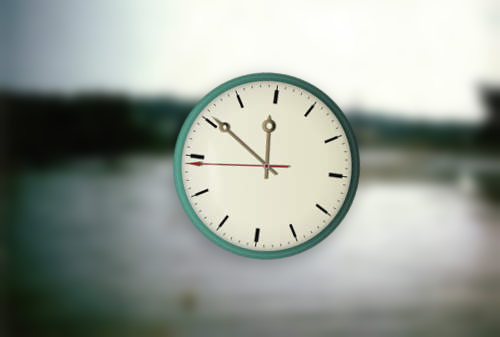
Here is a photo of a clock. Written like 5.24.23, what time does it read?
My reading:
11.50.44
